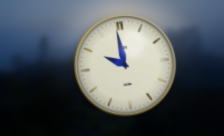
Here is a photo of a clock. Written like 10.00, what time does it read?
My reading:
9.59
